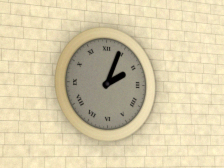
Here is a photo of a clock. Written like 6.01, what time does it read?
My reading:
2.04
